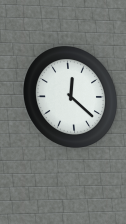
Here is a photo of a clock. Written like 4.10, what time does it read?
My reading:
12.22
